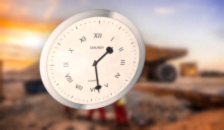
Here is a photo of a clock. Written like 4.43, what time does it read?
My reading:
1.28
